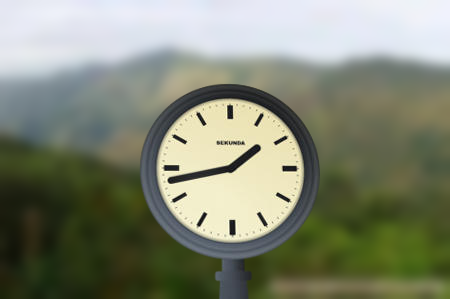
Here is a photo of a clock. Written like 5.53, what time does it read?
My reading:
1.43
